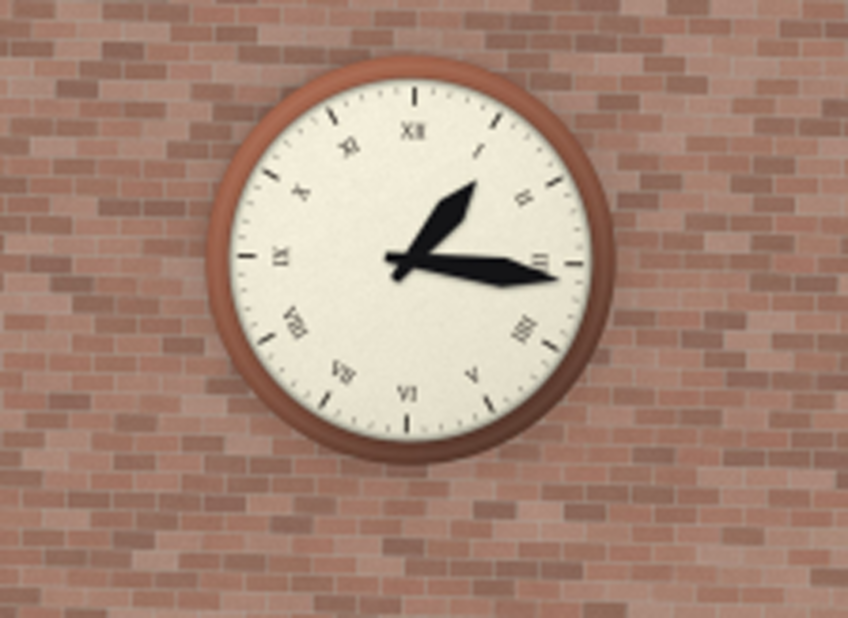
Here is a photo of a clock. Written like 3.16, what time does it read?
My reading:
1.16
